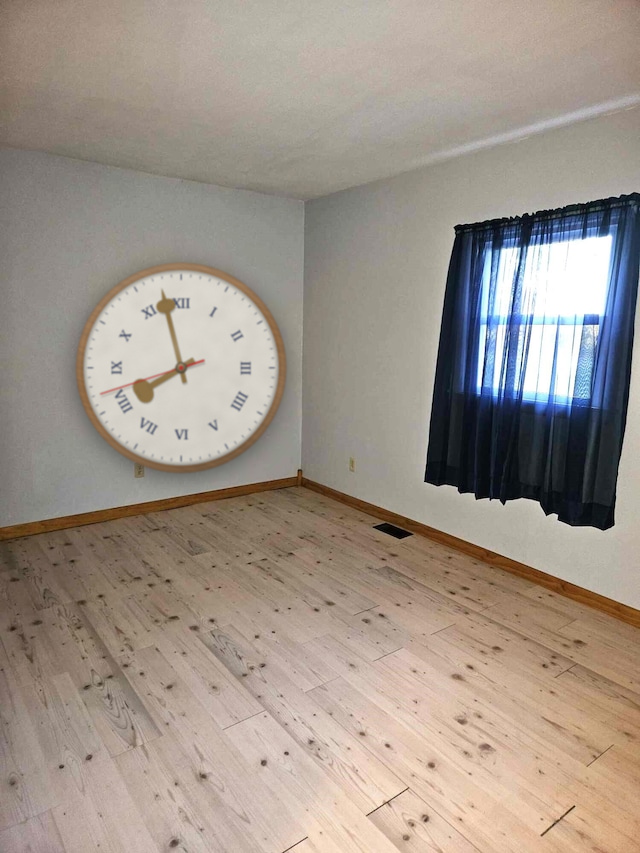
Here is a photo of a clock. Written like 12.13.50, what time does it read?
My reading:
7.57.42
